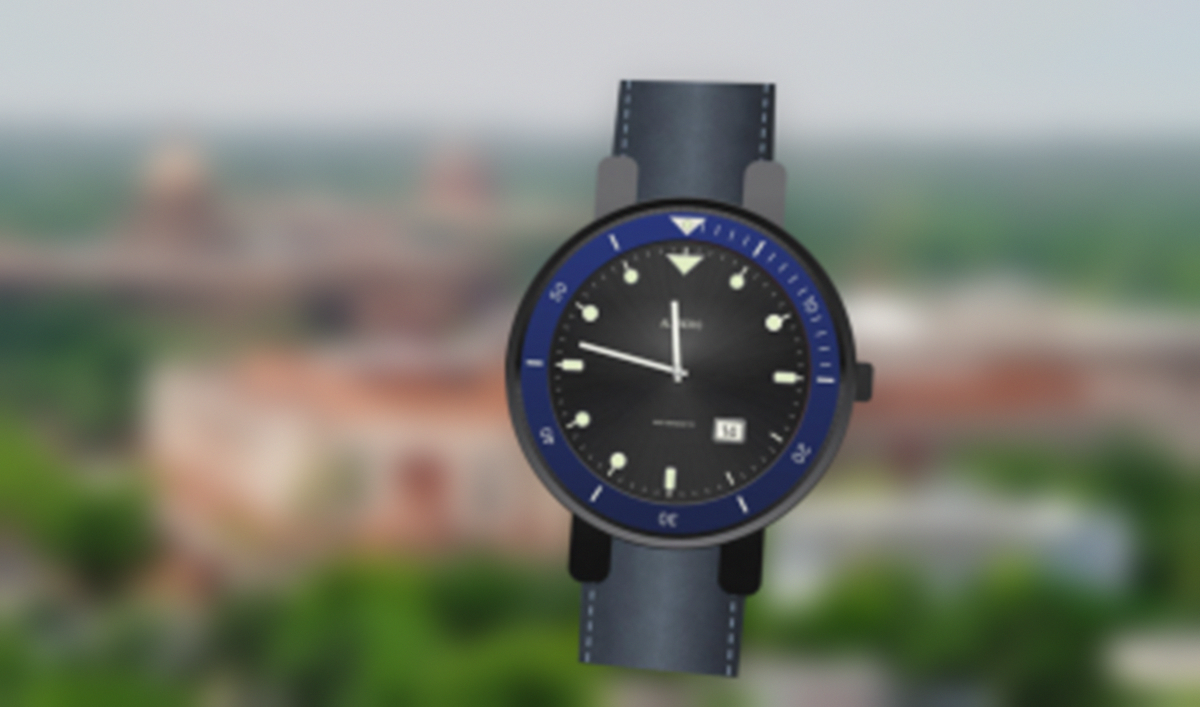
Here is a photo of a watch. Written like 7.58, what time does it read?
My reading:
11.47
